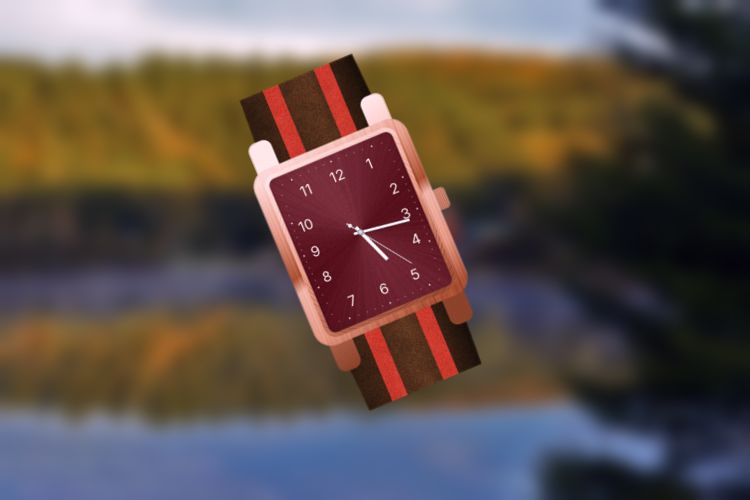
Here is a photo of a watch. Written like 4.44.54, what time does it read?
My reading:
5.16.24
